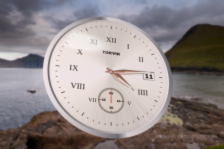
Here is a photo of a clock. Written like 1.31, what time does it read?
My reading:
4.14
